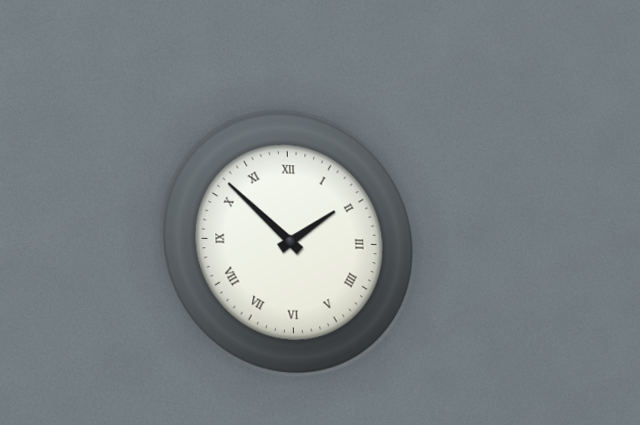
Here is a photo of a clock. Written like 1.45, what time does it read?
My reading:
1.52
